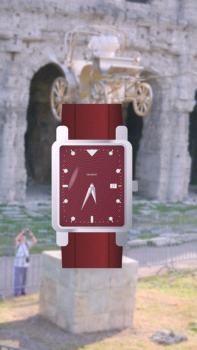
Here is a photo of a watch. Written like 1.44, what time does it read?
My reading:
5.34
